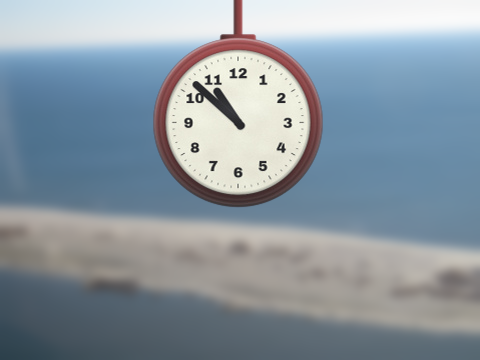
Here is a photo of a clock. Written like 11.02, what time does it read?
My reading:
10.52
